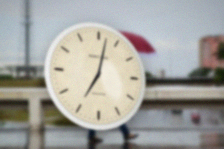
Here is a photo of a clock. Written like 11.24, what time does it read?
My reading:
7.02
